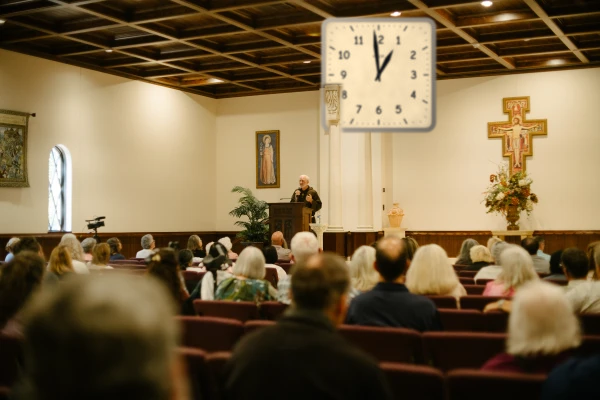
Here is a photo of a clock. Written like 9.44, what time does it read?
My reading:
12.59
